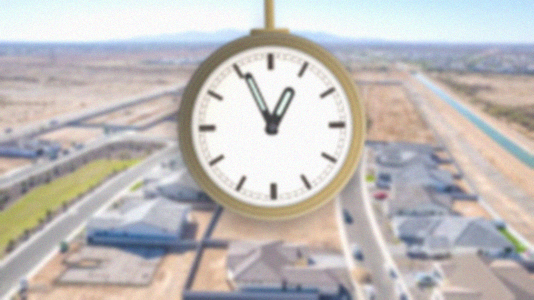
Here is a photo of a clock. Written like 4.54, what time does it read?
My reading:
12.56
